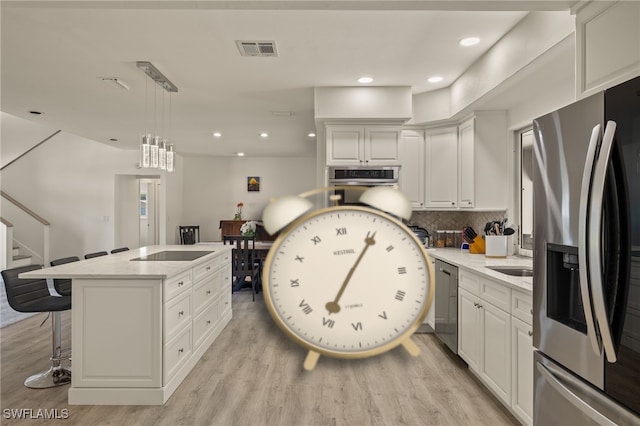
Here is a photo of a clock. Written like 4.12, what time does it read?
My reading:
7.06
